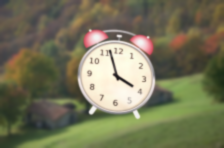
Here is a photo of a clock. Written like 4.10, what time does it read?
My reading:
3.57
